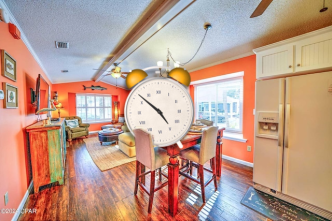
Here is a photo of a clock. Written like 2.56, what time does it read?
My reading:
4.52
